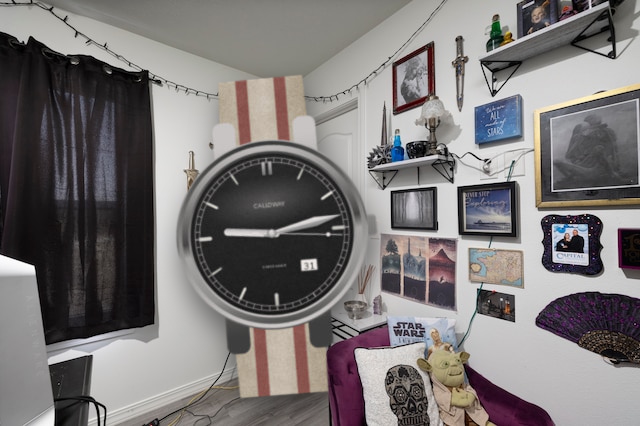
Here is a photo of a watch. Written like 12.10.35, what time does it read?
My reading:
9.13.16
